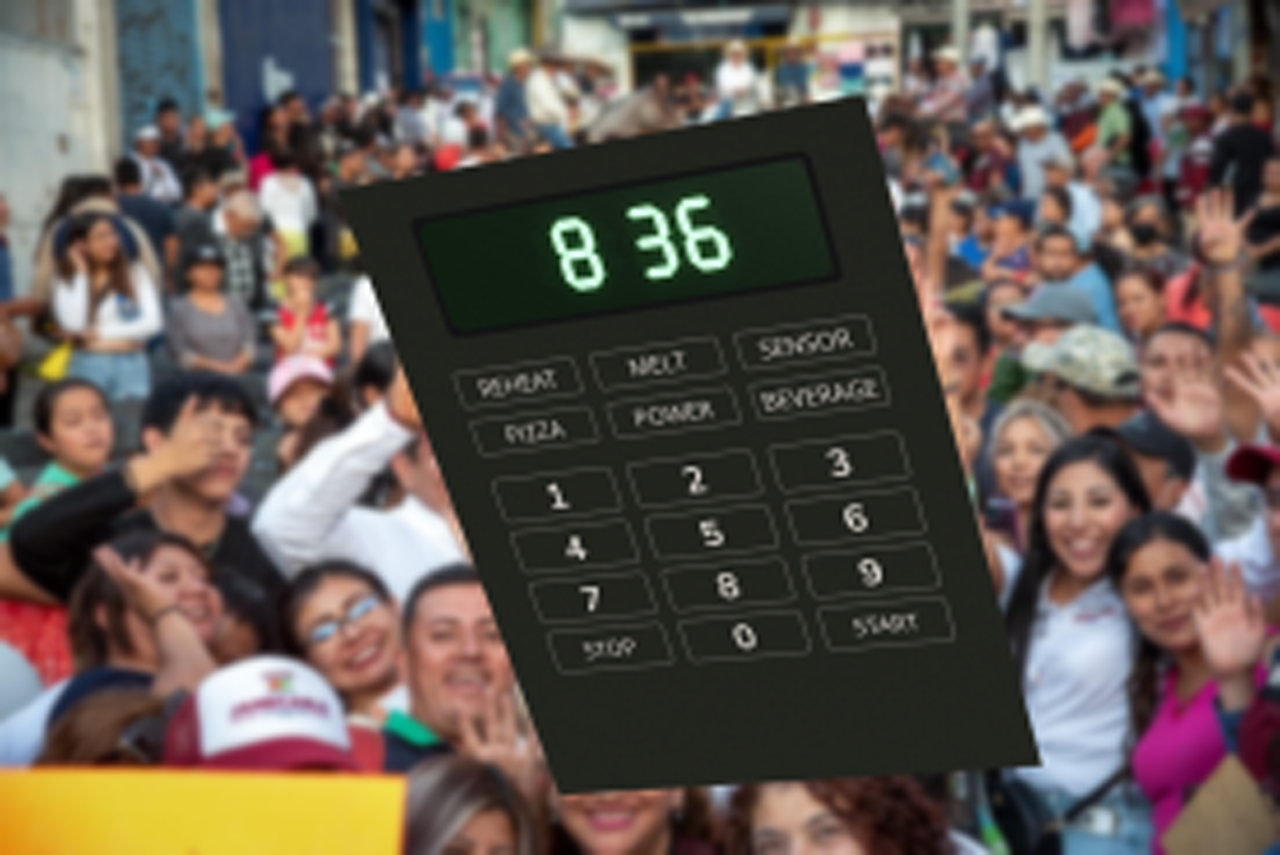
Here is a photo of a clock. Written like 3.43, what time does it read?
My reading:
8.36
